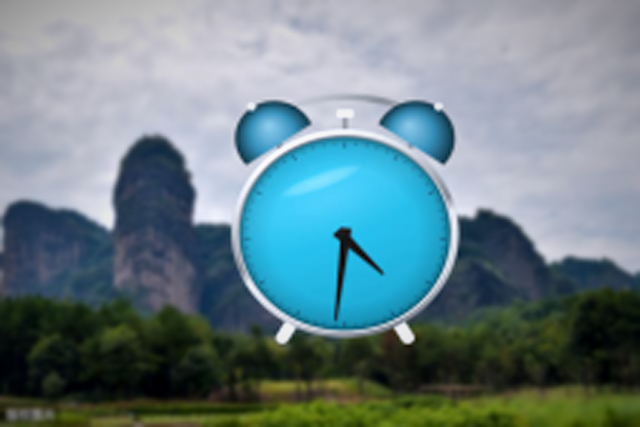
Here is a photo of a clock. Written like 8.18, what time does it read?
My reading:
4.31
